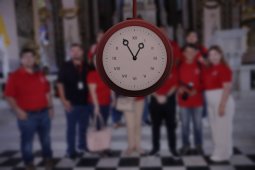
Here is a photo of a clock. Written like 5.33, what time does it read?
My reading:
12.55
